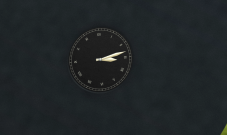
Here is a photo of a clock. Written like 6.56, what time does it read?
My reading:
3.13
